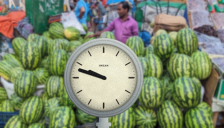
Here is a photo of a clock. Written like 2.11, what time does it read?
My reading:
9.48
